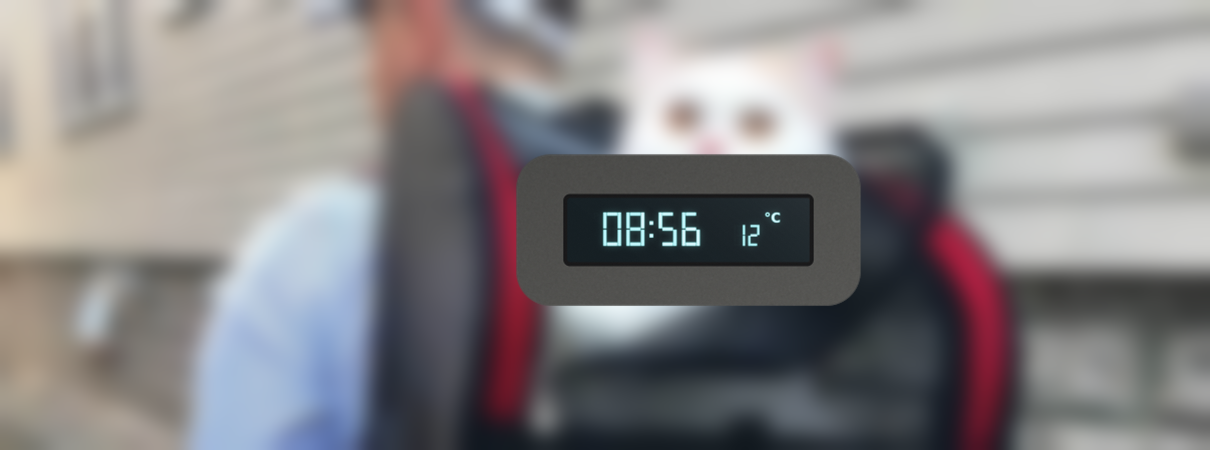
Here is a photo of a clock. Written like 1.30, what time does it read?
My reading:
8.56
